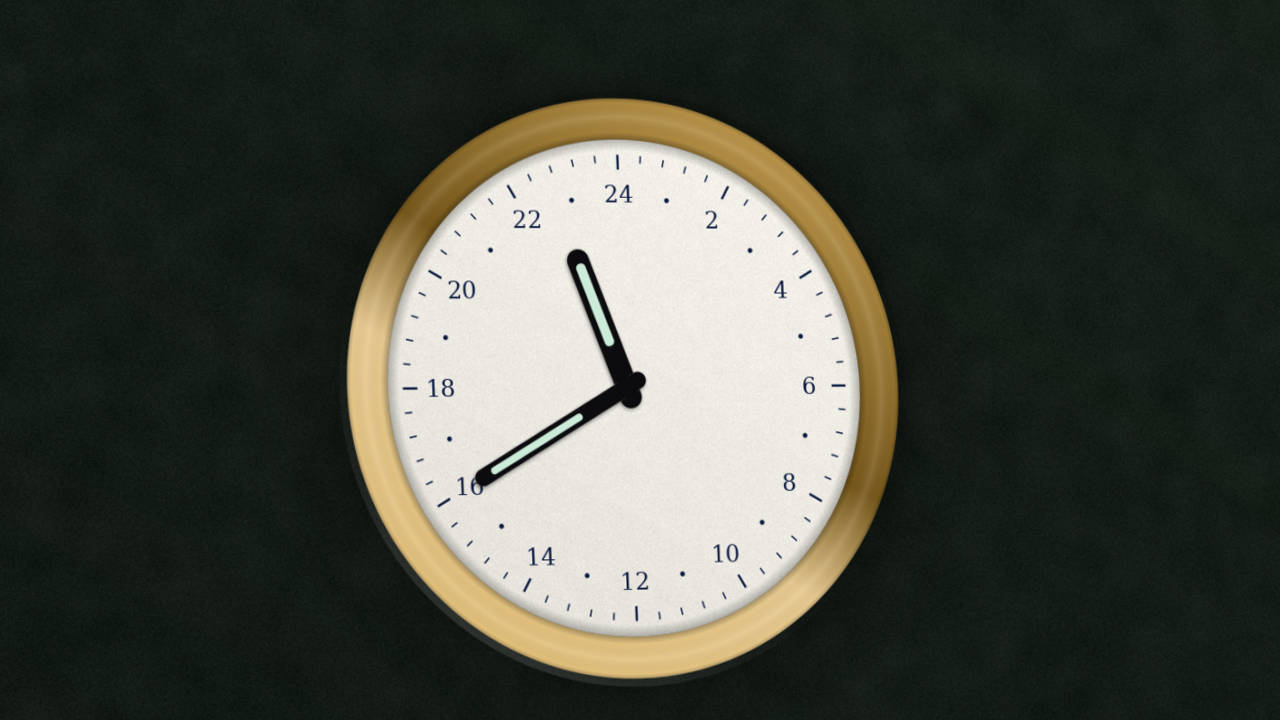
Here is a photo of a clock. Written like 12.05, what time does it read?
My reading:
22.40
